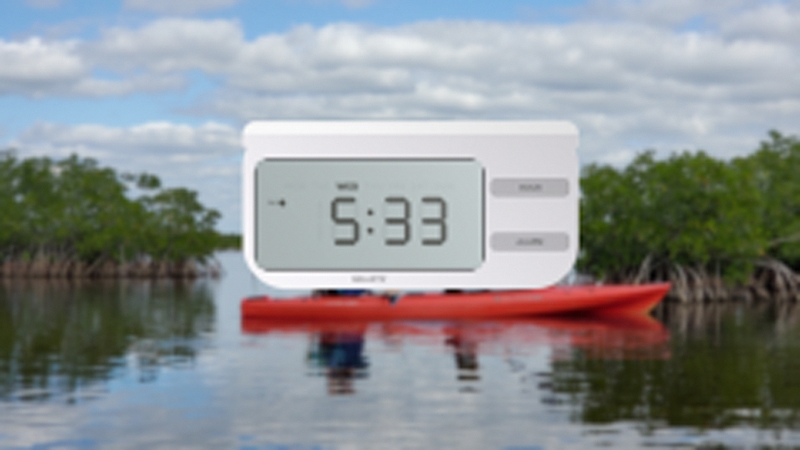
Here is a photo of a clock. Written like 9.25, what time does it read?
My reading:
5.33
